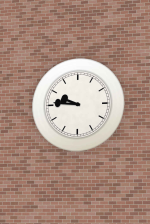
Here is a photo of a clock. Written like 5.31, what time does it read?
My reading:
9.46
